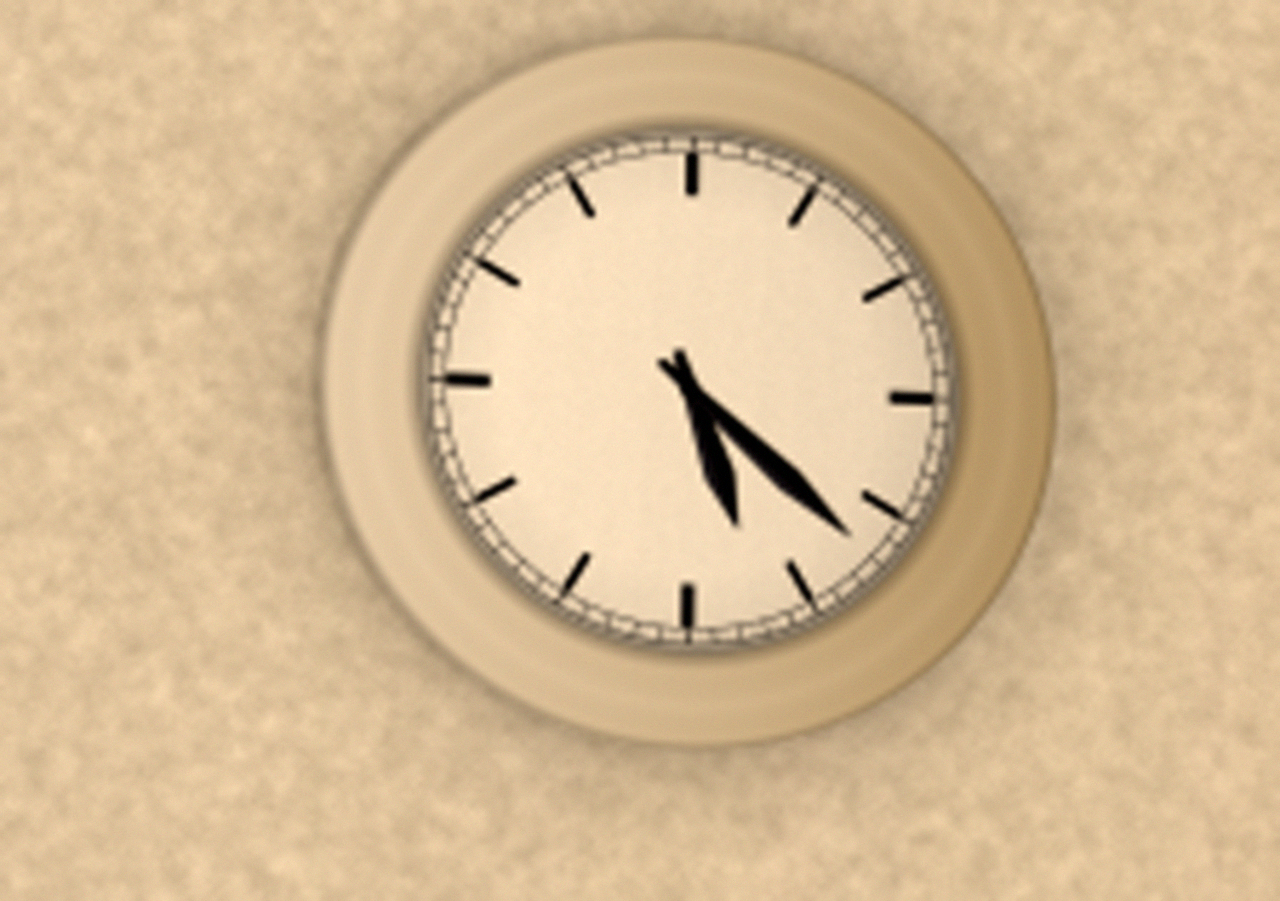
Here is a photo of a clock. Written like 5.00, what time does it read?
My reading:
5.22
